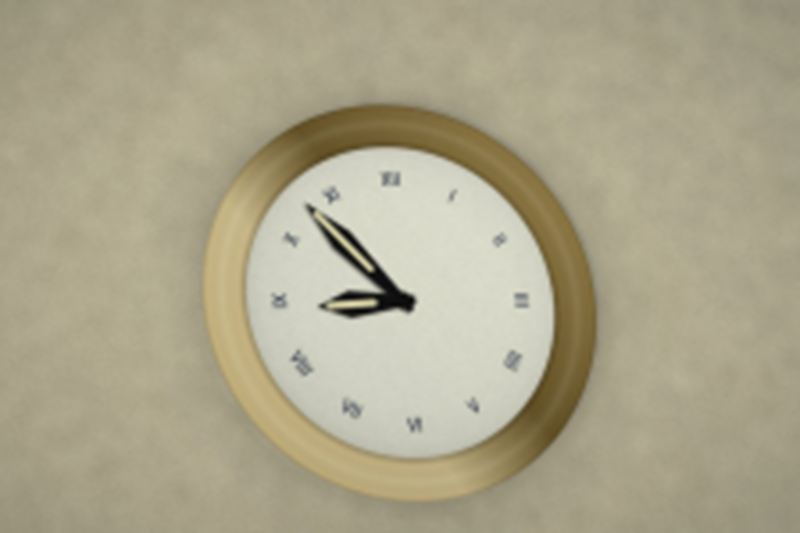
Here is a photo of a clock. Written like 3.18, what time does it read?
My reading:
8.53
